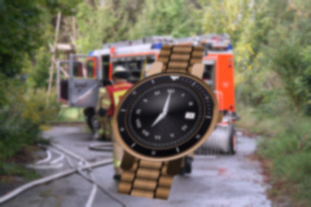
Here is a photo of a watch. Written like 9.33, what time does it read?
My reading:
7.00
